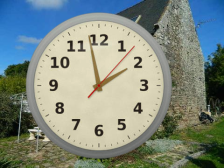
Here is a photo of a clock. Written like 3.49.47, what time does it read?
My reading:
1.58.07
